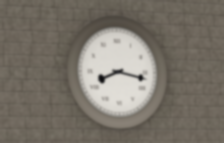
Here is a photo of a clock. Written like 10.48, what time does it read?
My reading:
8.17
